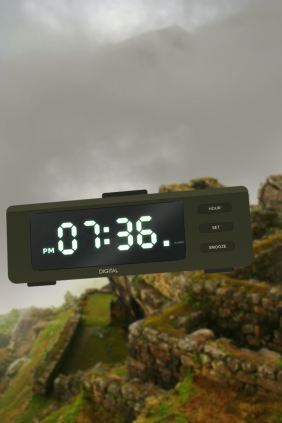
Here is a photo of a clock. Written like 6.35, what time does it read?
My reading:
7.36
